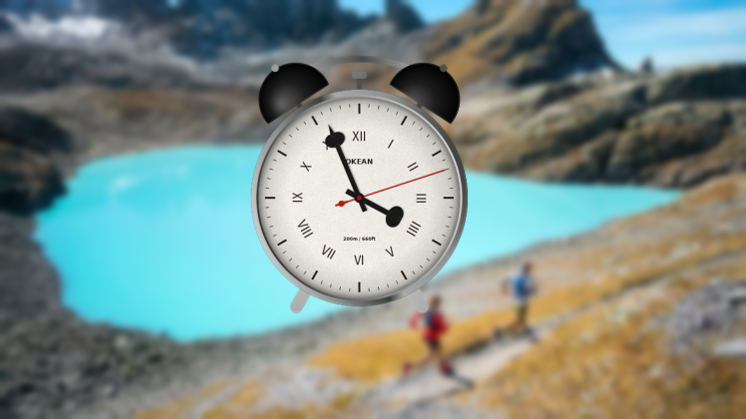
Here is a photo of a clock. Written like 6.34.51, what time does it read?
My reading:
3.56.12
